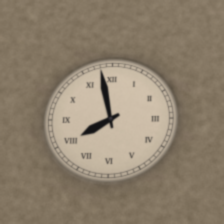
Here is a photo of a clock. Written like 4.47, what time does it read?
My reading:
7.58
